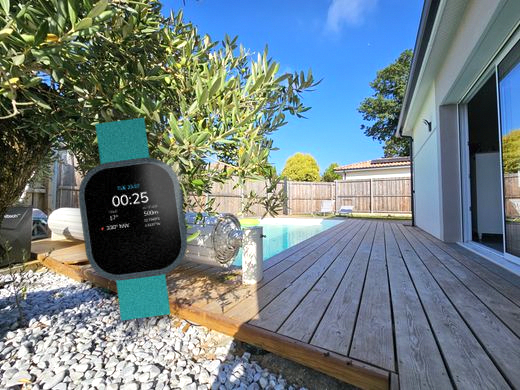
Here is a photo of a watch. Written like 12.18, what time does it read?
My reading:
0.25
